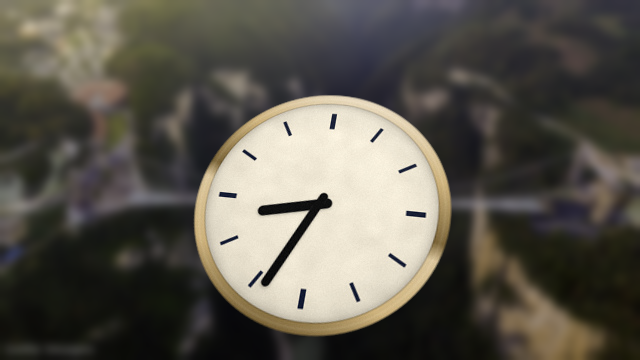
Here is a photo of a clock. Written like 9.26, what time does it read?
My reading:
8.34
